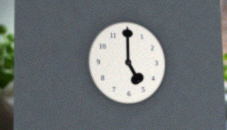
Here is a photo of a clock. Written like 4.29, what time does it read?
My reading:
5.00
